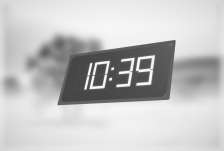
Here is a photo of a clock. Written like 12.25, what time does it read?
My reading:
10.39
